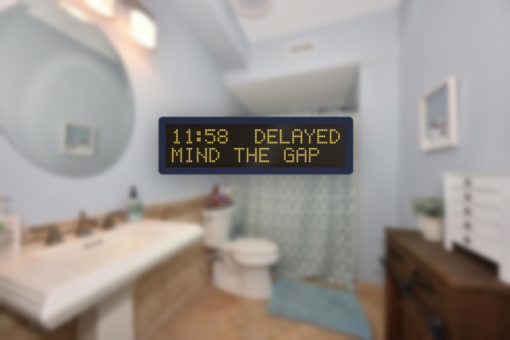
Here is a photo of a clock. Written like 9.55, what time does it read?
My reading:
11.58
